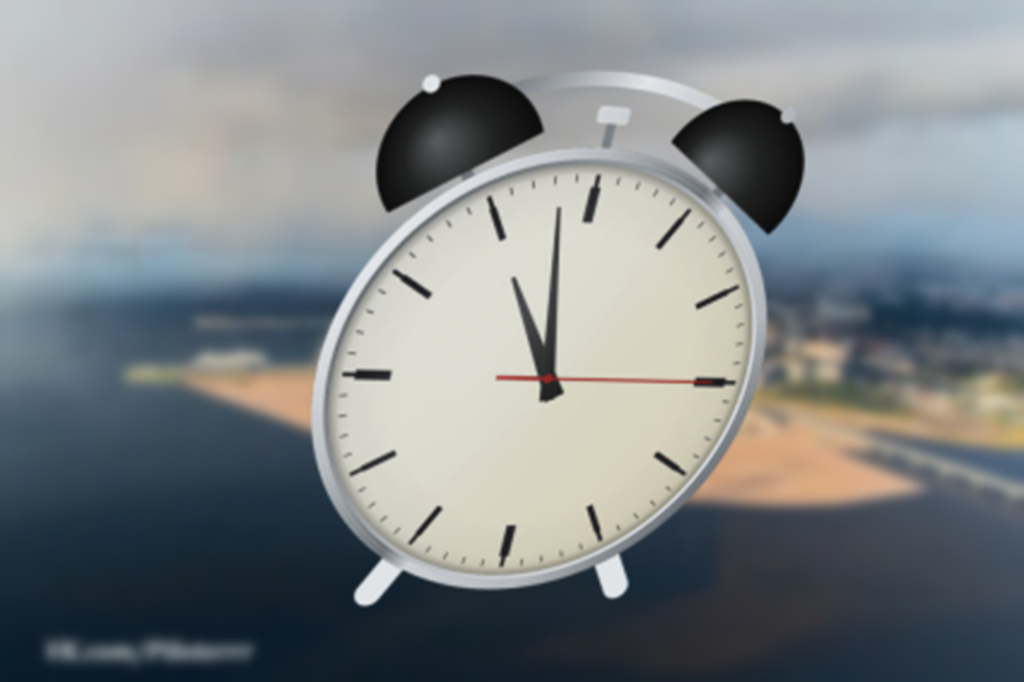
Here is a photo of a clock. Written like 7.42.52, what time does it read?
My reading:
10.58.15
